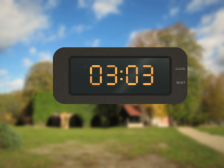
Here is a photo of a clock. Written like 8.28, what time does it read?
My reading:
3.03
